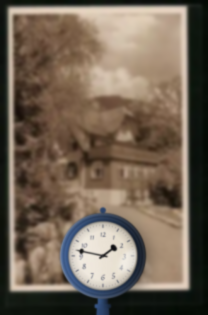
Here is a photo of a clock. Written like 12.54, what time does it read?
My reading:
1.47
